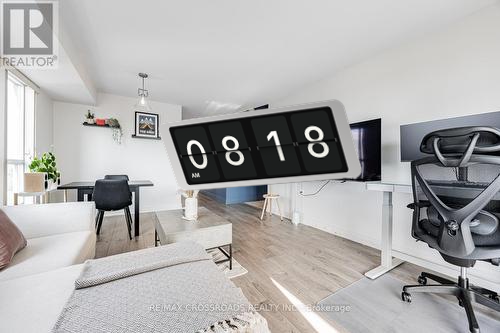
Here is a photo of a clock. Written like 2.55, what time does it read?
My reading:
8.18
